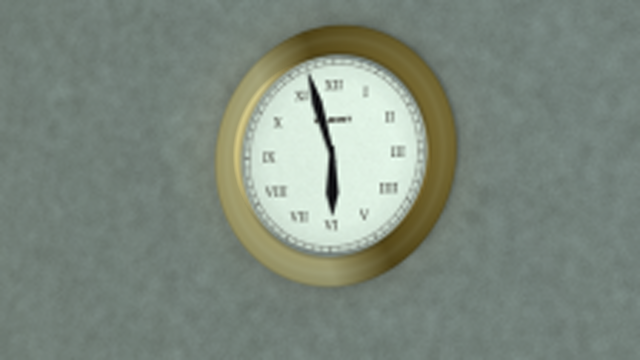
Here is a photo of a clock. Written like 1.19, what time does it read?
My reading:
5.57
